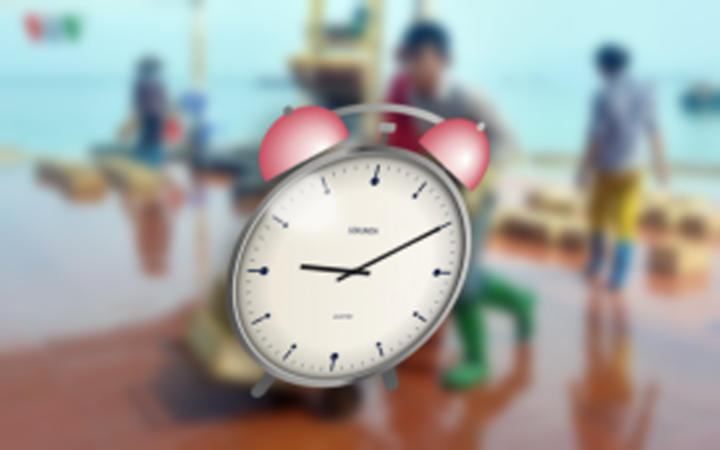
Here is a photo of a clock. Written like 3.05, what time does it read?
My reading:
9.10
